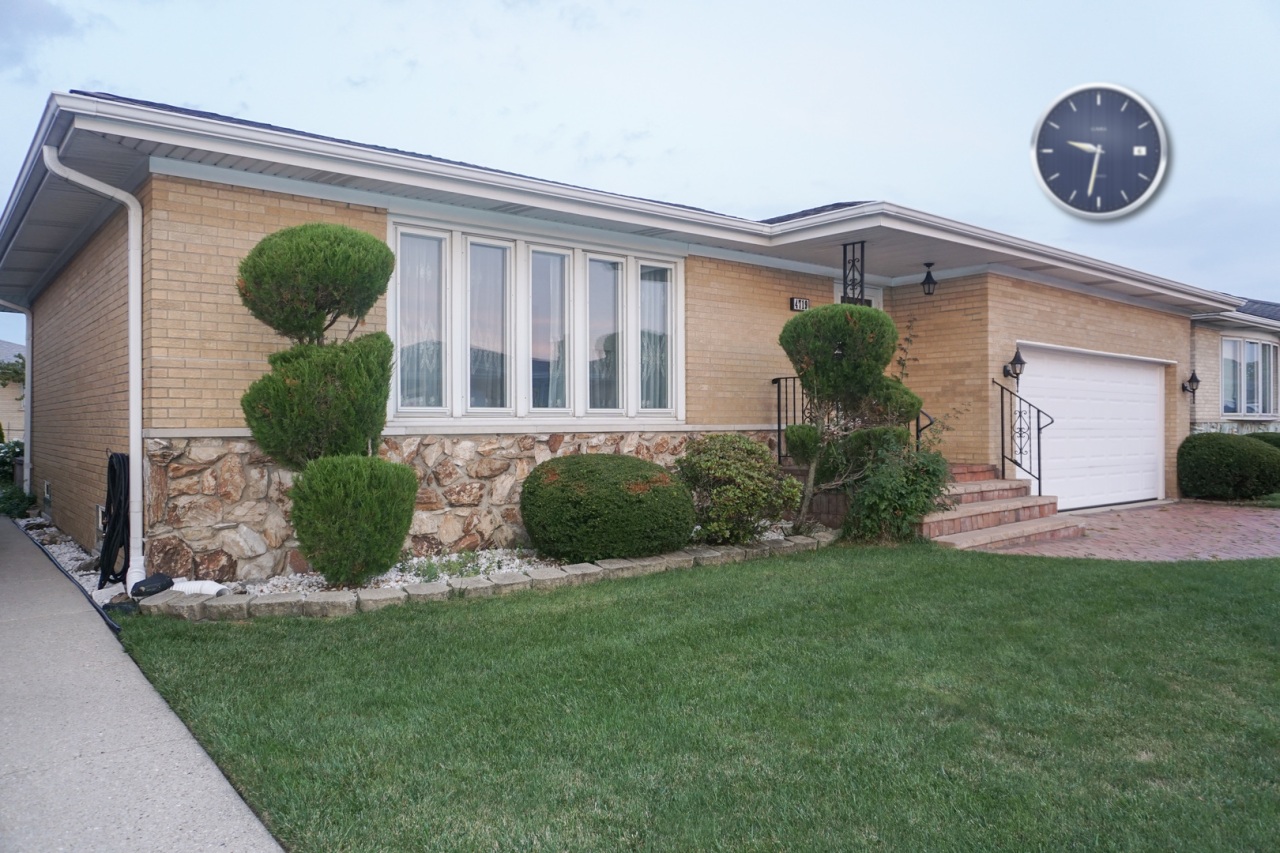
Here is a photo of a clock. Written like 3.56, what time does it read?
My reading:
9.32
